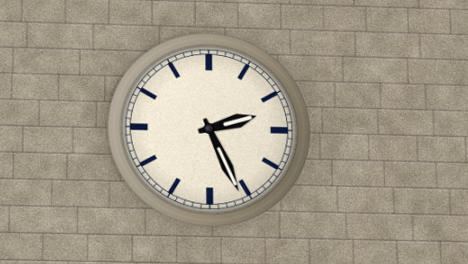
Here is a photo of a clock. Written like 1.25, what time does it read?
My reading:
2.26
